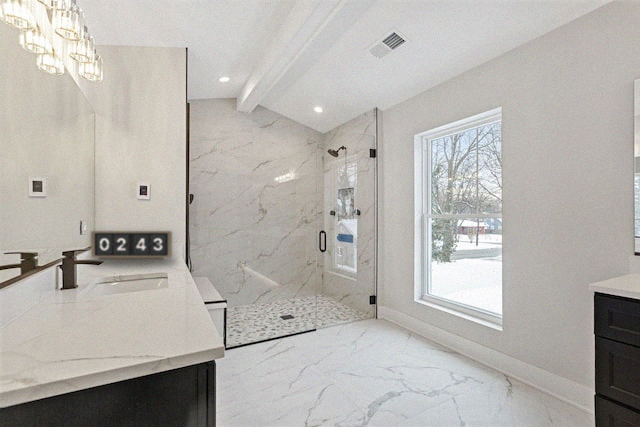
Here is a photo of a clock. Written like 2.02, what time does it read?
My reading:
2.43
